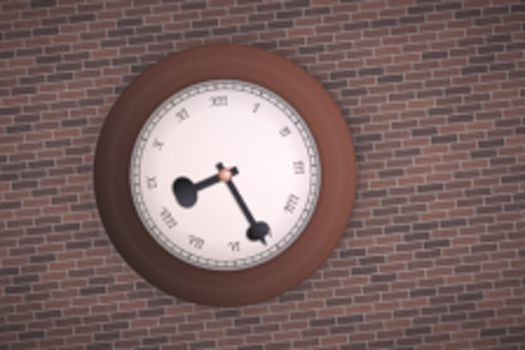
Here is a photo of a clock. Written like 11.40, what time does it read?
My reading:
8.26
